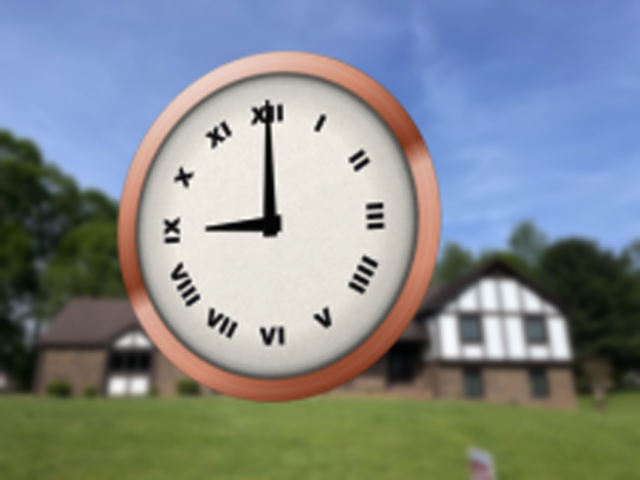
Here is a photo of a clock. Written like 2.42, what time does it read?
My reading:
9.00
